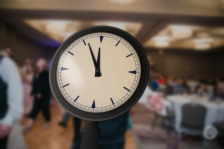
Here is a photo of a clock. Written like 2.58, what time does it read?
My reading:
11.56
